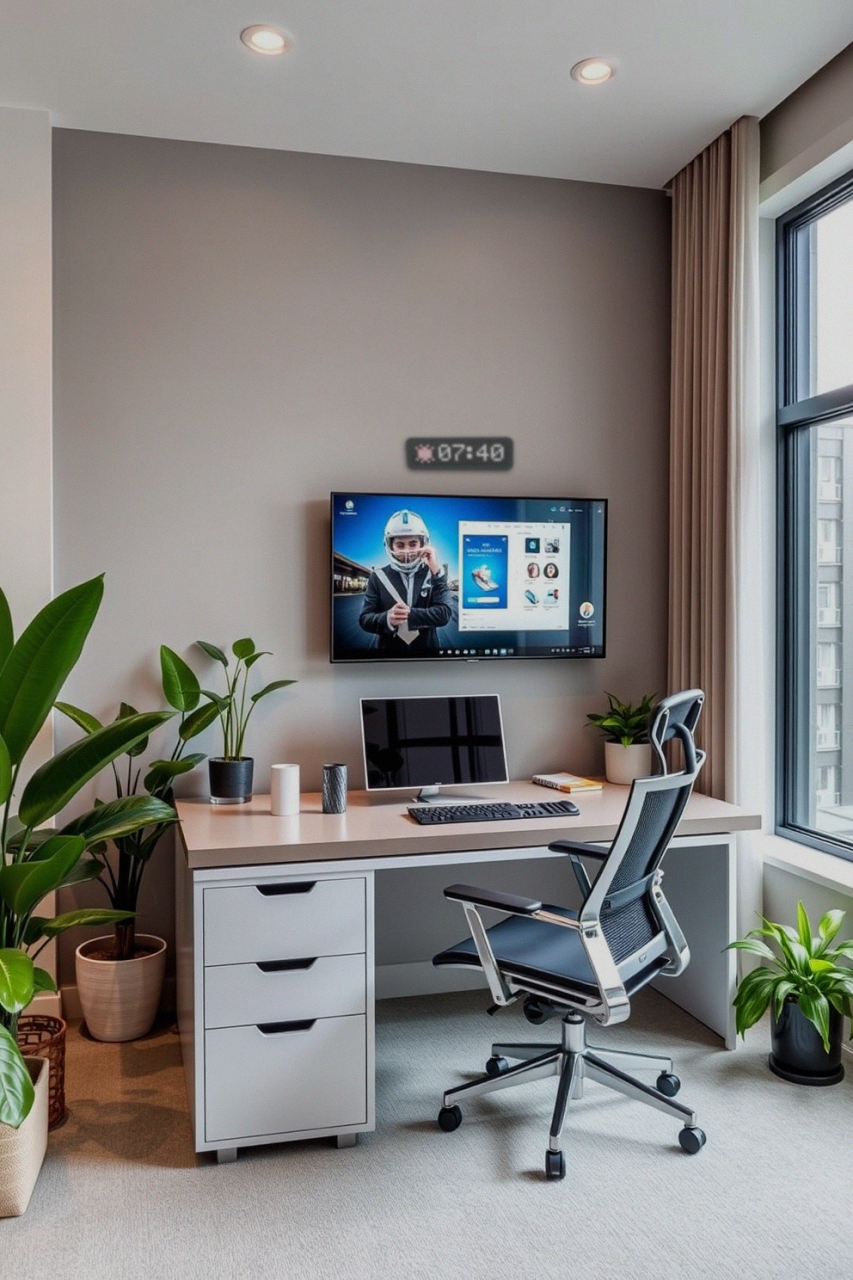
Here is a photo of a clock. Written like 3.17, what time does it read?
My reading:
7.40
